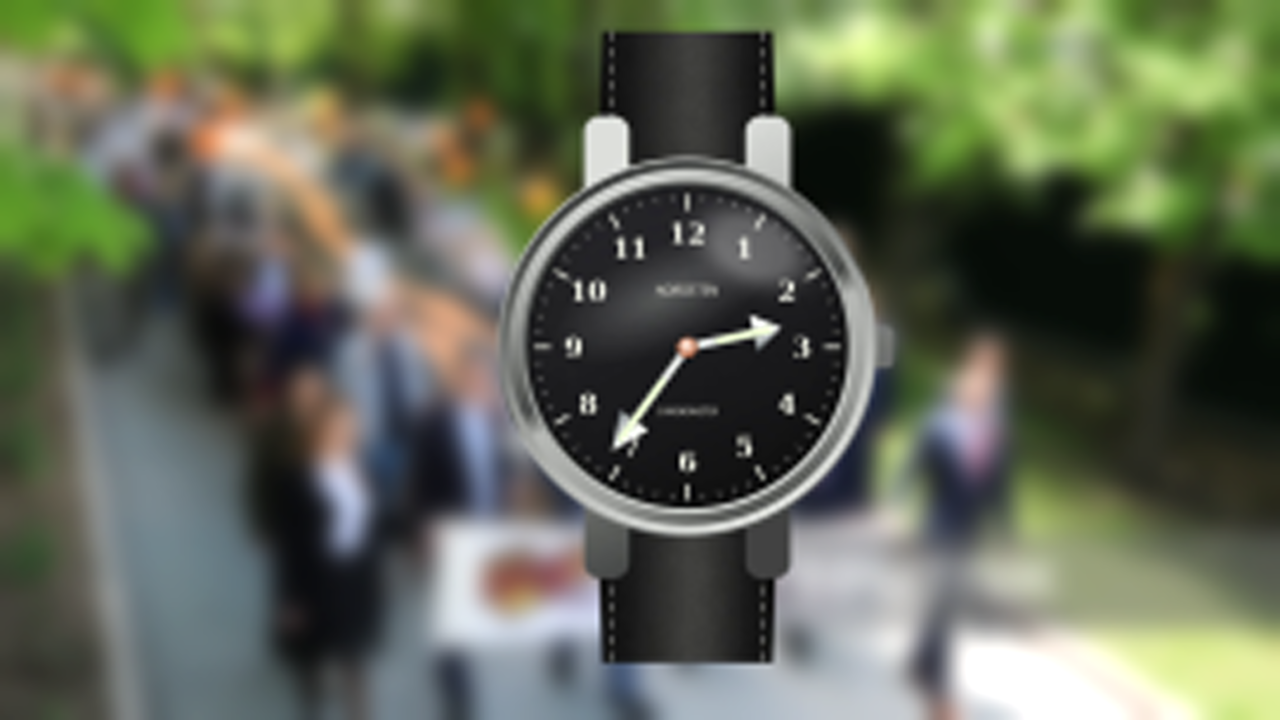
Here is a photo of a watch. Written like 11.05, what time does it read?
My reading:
2.36
